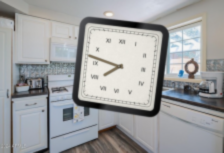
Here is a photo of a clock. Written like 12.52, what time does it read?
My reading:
7.47
